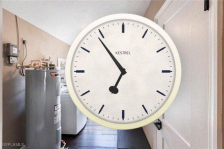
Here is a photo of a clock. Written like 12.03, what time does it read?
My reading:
6.54
